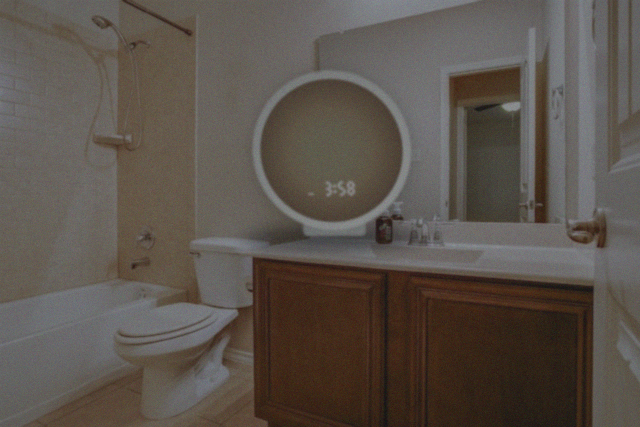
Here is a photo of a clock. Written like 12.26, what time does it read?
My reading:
3.58
